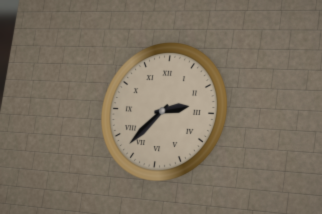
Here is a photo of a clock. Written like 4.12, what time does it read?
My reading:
2.37
